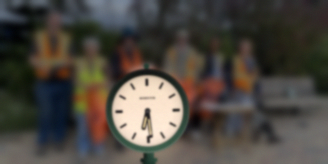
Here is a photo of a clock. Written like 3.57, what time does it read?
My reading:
6.29
